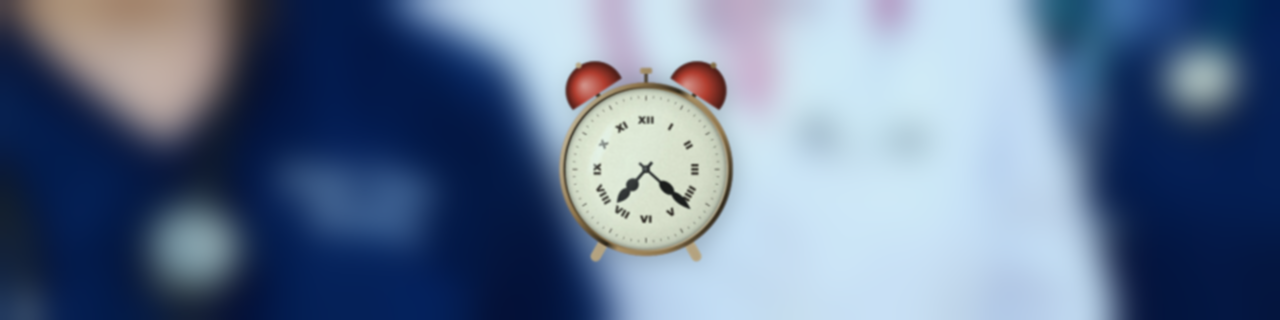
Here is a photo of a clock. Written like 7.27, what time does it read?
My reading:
7.22
